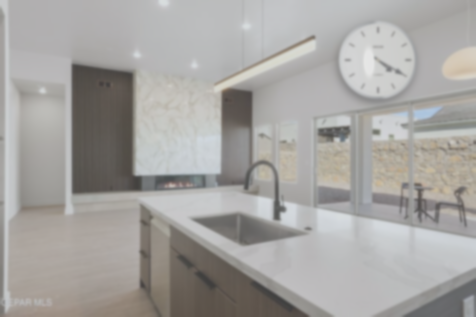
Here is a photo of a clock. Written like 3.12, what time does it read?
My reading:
4.20
